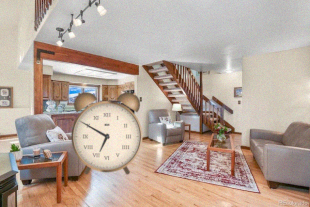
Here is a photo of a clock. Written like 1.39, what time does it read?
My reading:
6.50
